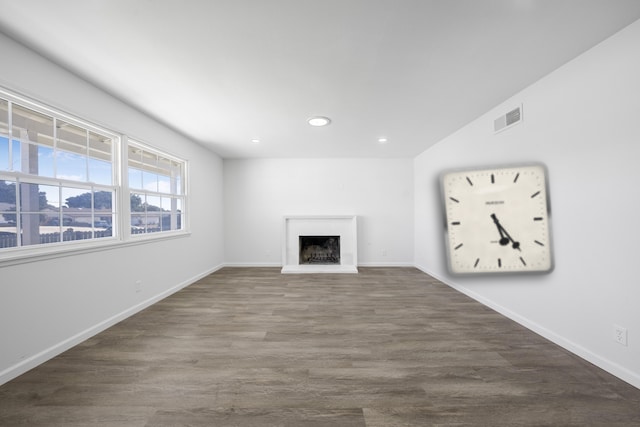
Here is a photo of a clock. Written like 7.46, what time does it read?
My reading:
5.24
